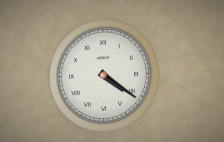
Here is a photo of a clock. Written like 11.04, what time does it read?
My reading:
4.21
